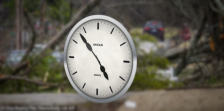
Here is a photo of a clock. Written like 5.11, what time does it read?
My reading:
4.53
